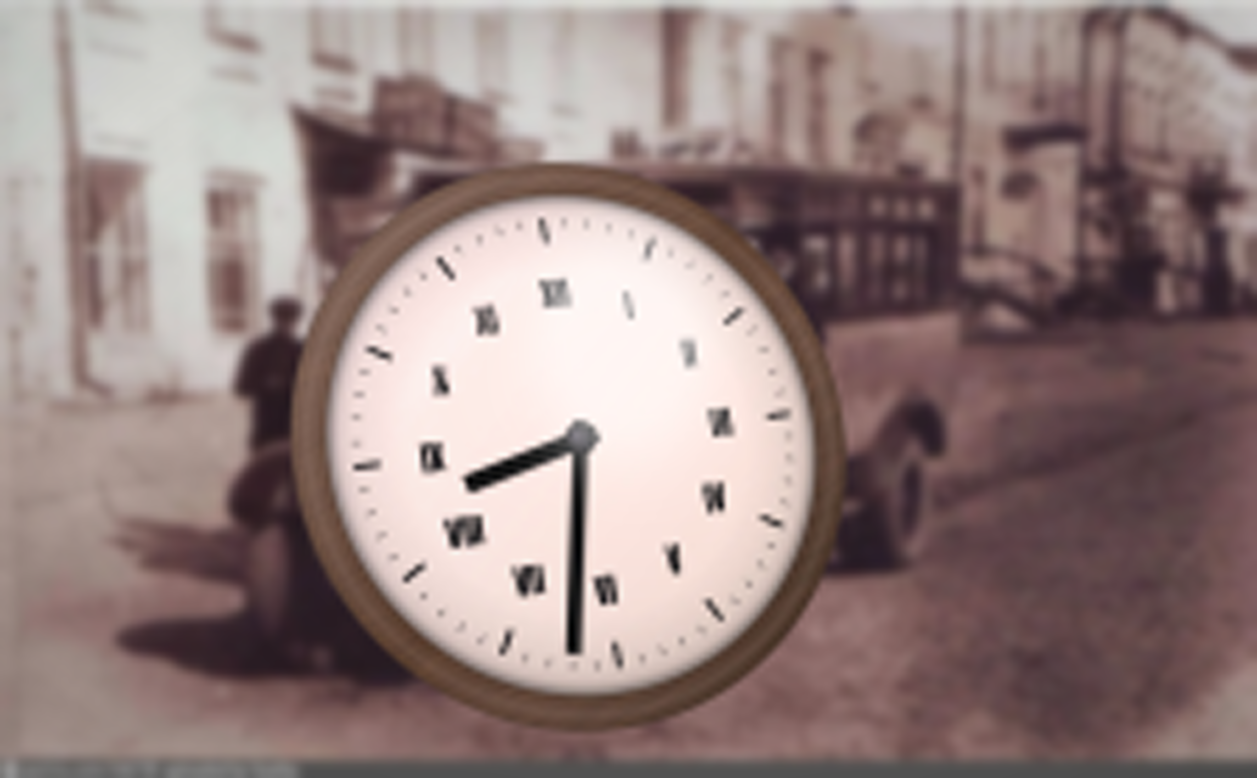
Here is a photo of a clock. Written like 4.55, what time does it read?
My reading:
8.32
